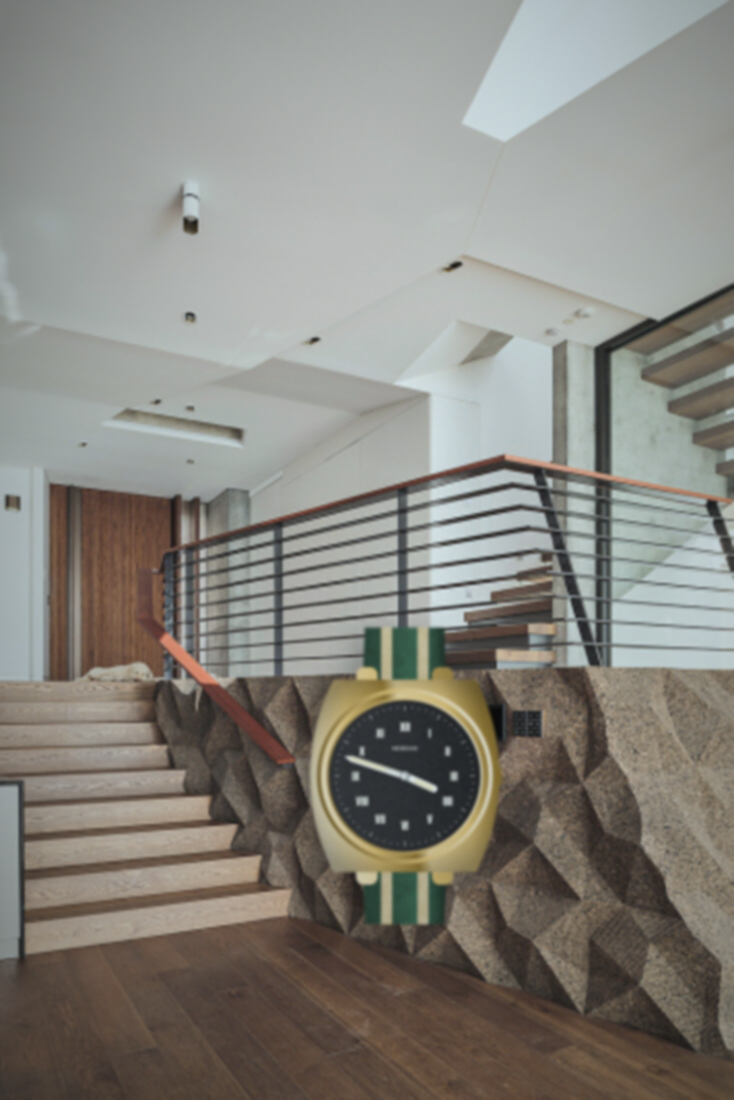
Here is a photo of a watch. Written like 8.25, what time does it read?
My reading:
3.48
